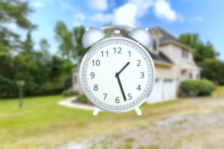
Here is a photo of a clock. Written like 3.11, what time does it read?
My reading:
1.27
